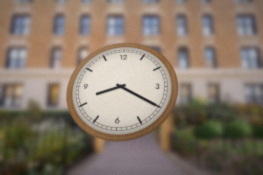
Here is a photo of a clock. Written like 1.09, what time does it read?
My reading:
8.20
